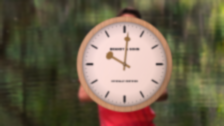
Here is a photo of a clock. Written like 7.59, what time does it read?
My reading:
10.01
